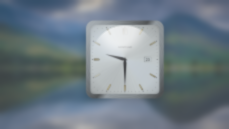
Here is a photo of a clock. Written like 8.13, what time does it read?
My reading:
9.30
